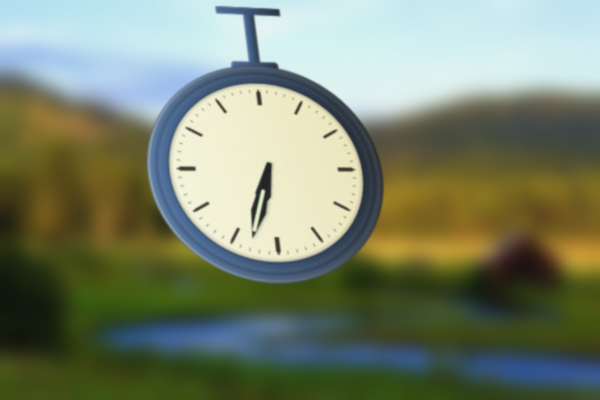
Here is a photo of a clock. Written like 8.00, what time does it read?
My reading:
6.33
